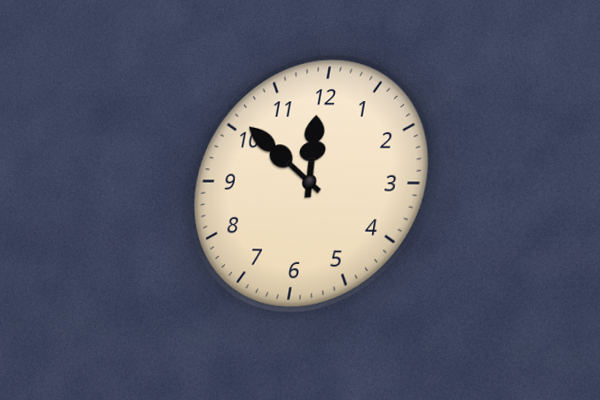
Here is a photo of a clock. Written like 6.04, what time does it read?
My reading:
11.51
